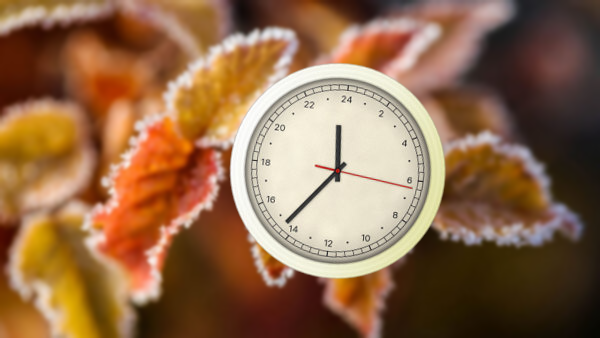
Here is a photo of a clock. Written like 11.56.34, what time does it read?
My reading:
23.36.16
